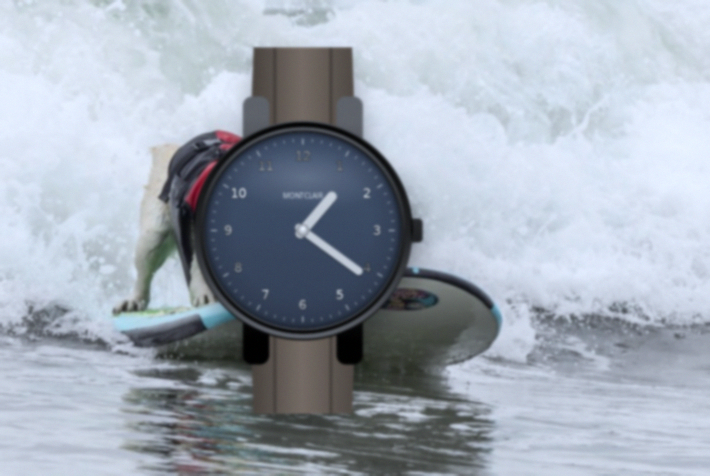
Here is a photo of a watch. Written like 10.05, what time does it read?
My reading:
1.21
